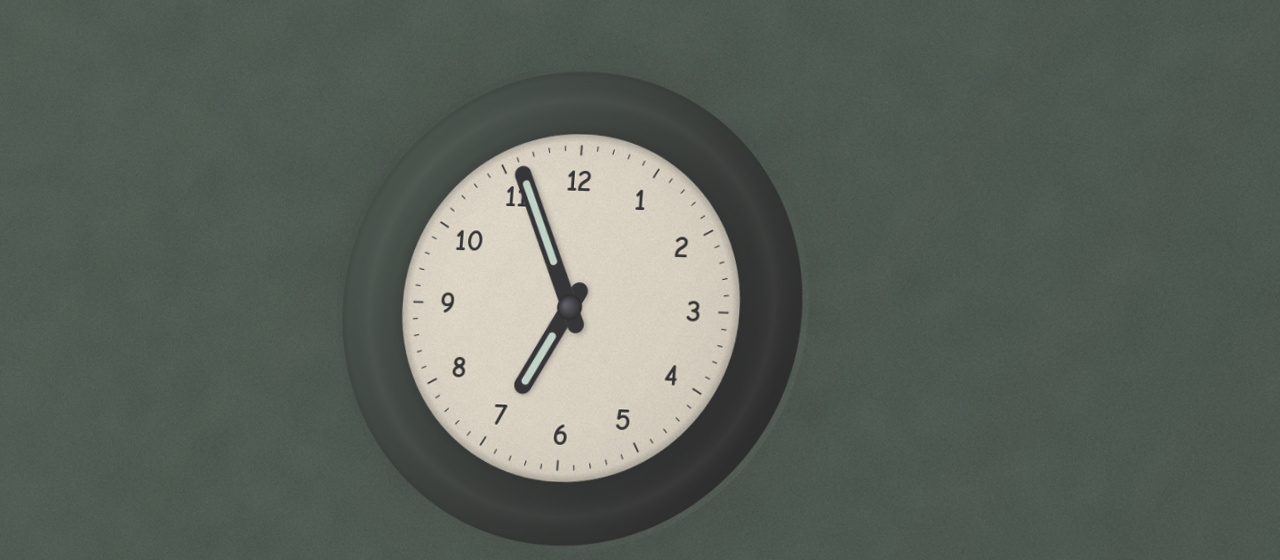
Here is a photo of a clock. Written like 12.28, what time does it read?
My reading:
6.56
